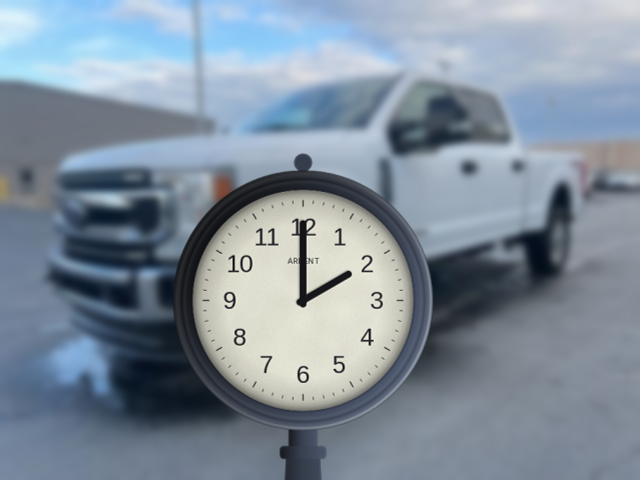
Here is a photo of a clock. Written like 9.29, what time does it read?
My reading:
2.00
